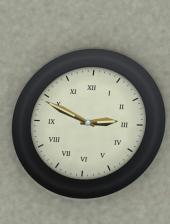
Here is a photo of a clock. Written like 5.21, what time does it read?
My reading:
2.49
